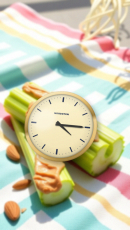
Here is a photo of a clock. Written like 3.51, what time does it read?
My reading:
4.15
